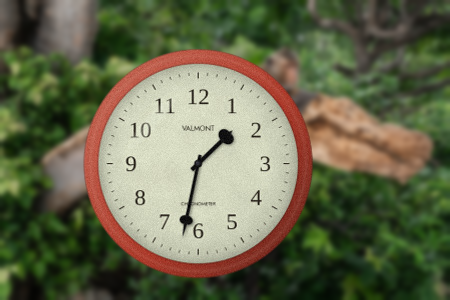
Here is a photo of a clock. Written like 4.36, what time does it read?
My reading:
1.32
